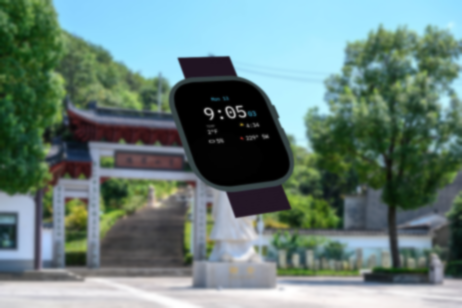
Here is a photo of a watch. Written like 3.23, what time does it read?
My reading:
9.05
